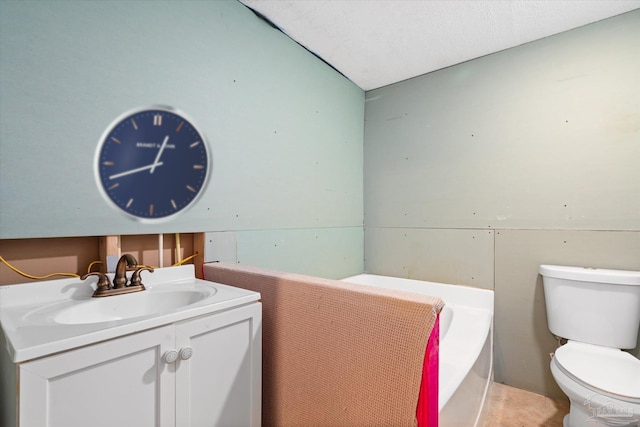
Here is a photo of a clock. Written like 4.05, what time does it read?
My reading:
12.42
